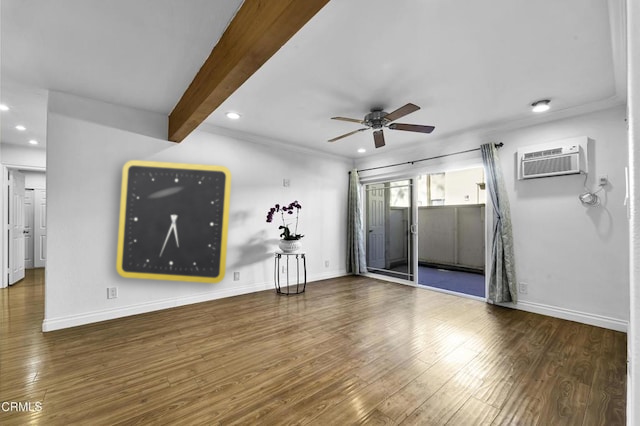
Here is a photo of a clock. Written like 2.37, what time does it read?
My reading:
5.33
